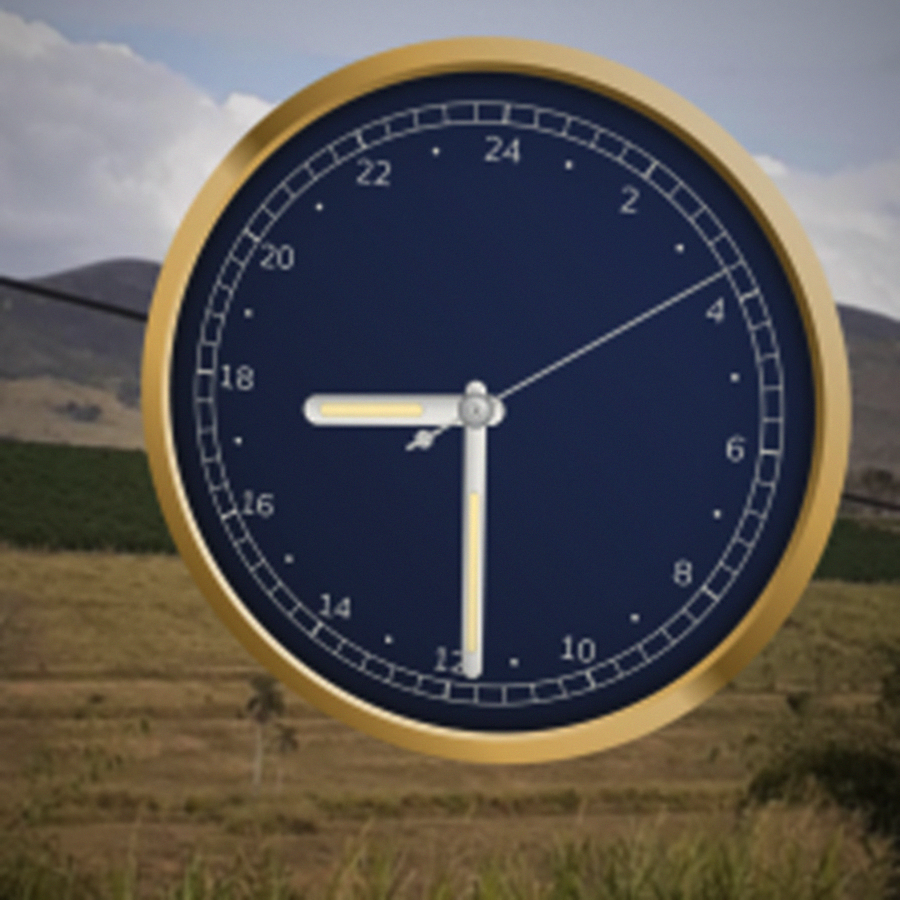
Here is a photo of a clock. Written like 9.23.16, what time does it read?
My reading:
17.29.09
